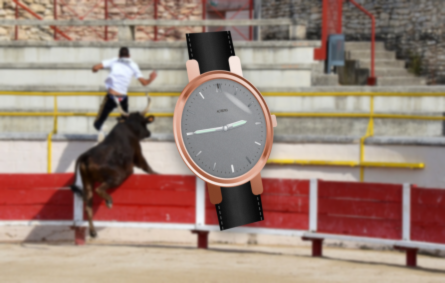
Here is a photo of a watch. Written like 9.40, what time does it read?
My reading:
2.45
